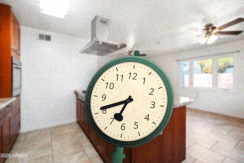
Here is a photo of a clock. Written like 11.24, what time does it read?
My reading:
6.41
